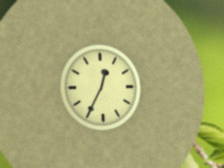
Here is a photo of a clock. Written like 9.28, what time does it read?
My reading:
12.35
